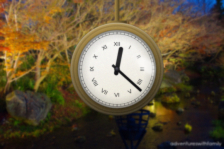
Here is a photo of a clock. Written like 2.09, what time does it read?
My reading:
12.22
